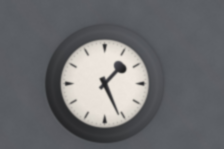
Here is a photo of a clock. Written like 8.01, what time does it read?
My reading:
1.26
